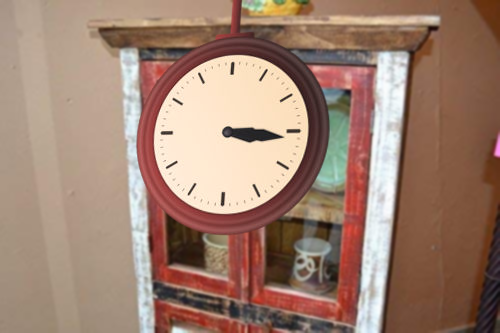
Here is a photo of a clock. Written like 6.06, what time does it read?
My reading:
3.16
